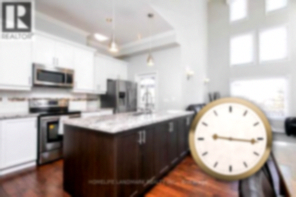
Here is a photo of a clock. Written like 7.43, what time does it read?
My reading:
9.16
